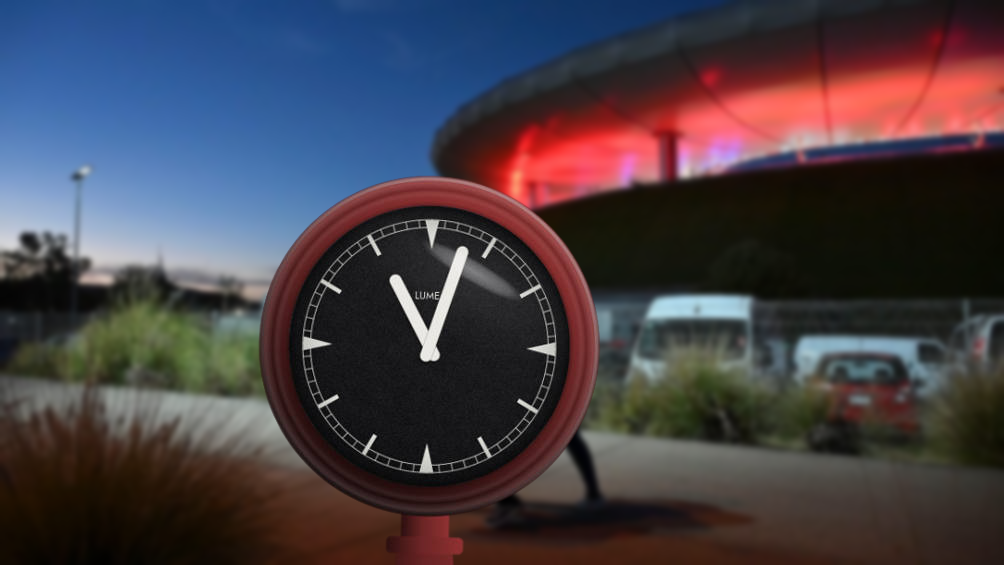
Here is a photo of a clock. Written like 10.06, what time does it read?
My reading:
11.03
